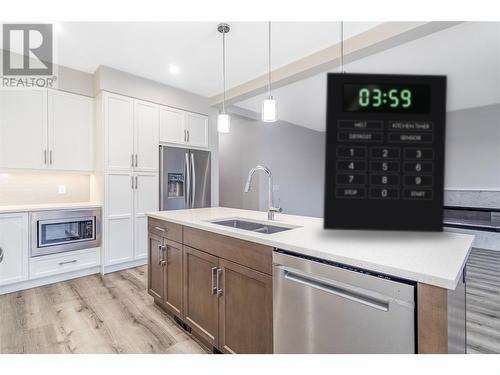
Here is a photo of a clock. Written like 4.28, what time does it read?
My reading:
3.59
